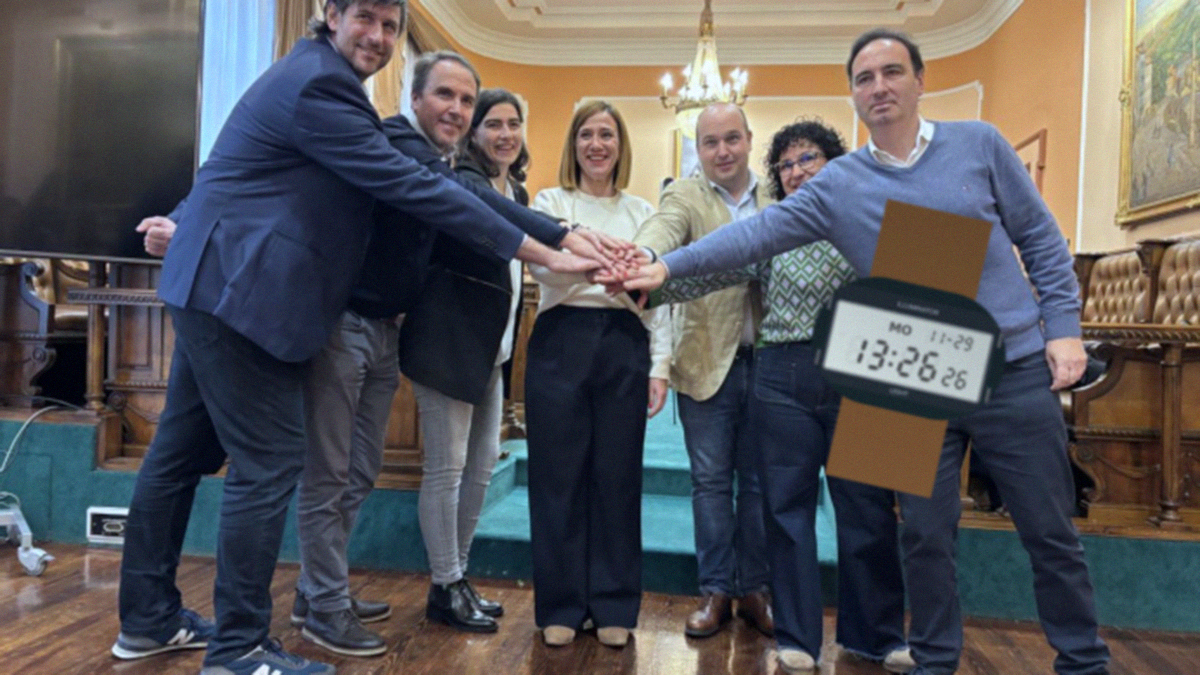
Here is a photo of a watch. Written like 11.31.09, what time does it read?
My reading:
13.26.26
